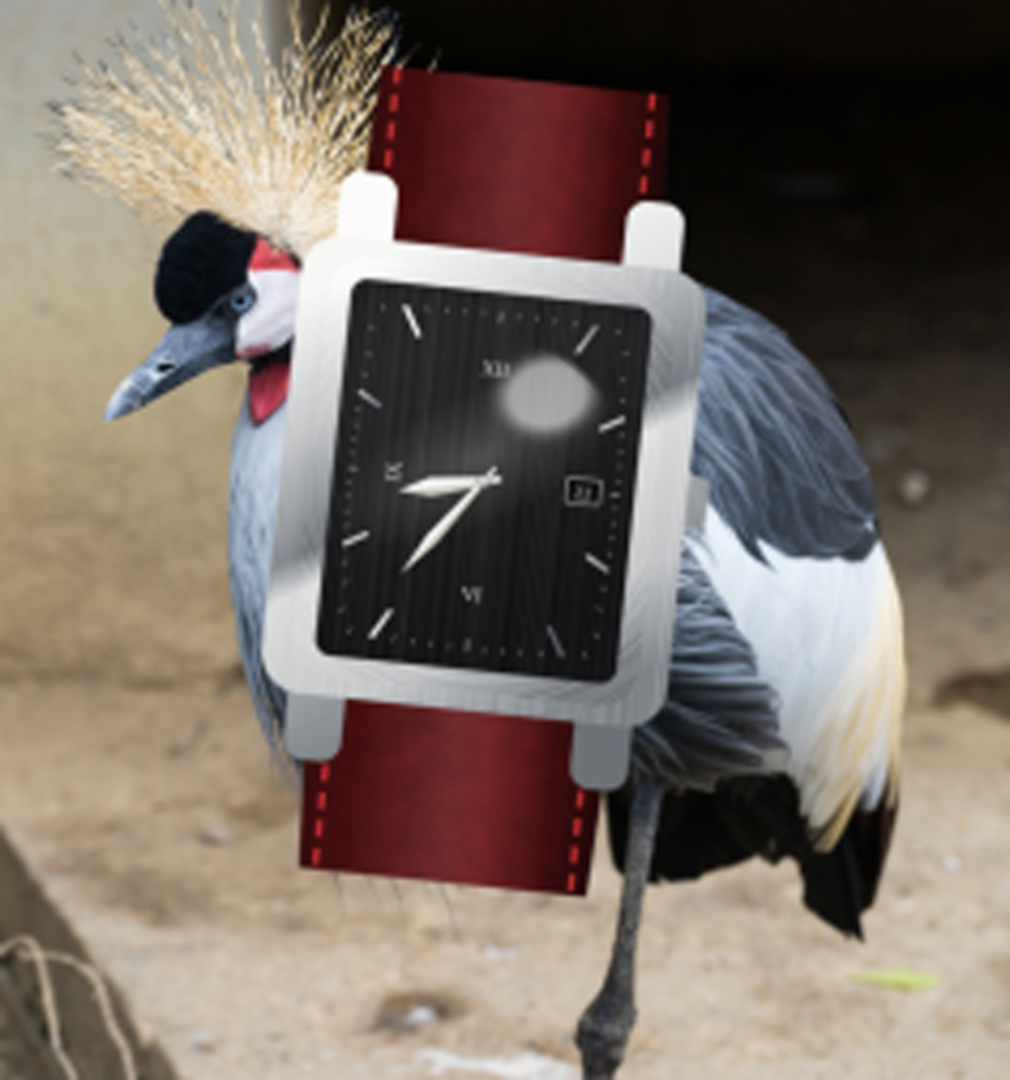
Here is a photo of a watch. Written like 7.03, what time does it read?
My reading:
8.36
